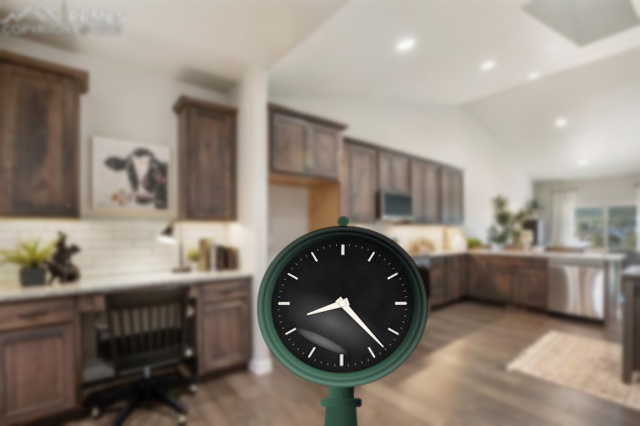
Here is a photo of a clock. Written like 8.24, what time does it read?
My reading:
8.23
